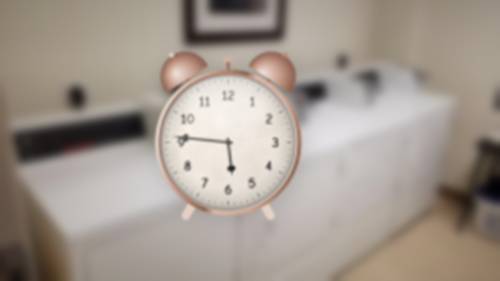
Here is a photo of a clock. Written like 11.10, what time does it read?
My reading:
5.46
